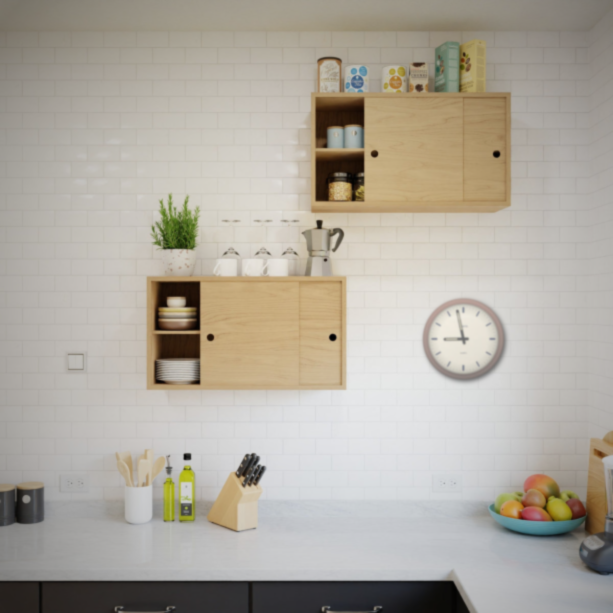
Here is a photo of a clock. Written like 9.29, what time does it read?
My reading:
8.58
